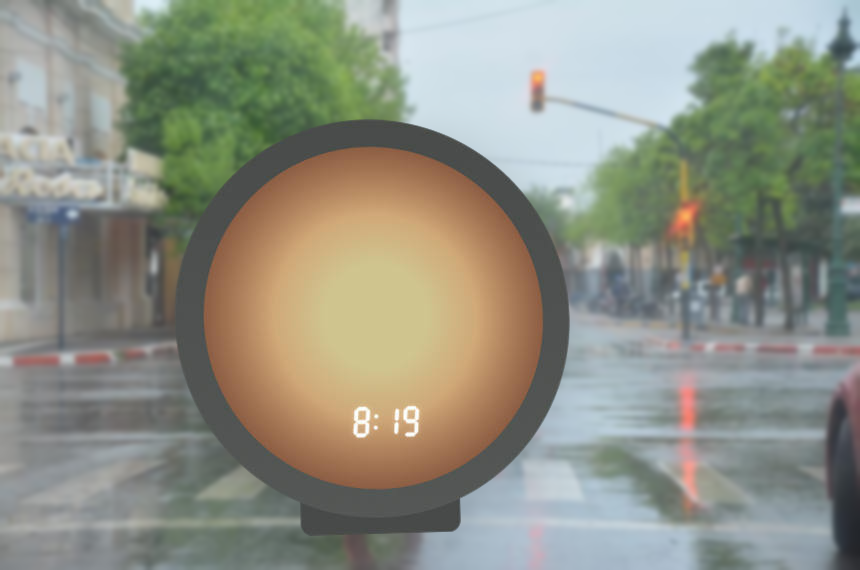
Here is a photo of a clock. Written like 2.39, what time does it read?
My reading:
8.19
